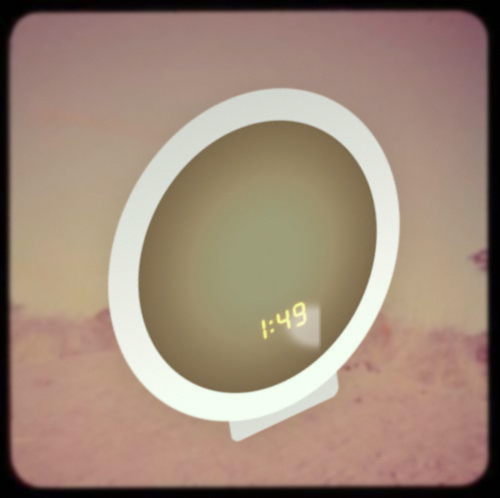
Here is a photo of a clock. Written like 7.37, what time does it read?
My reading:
1.49
